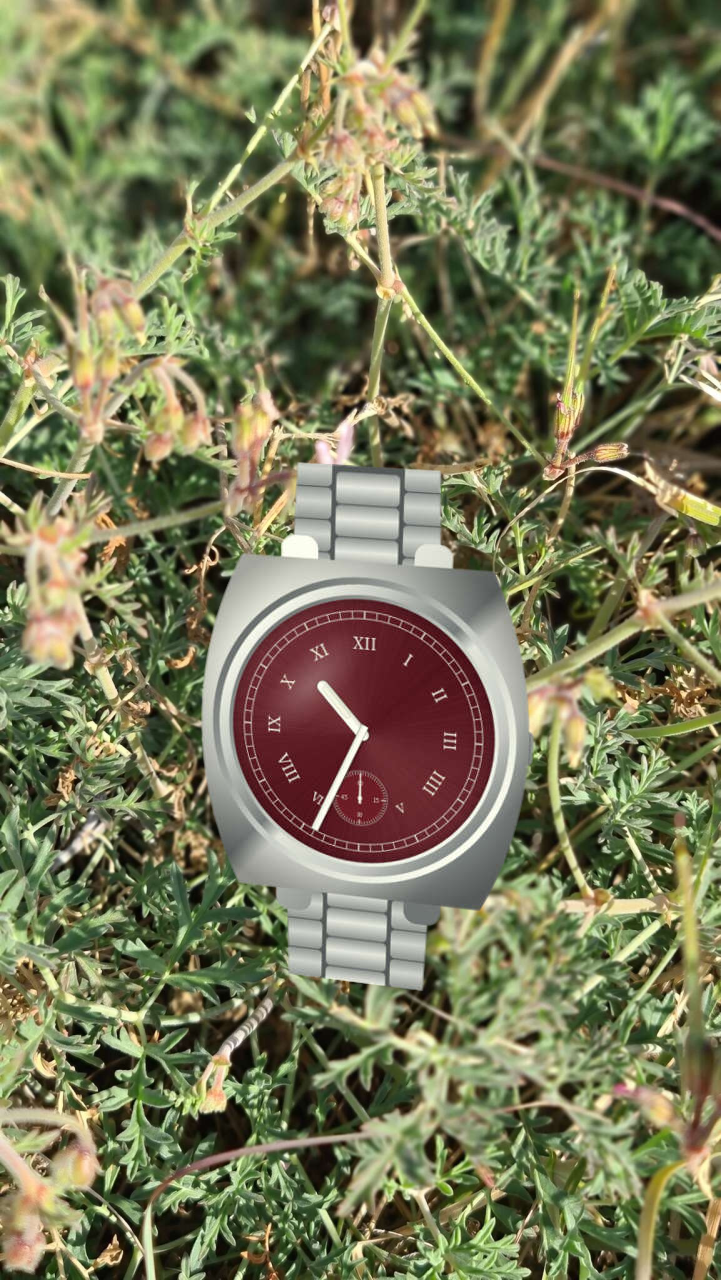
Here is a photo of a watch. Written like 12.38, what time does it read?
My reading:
10.34
